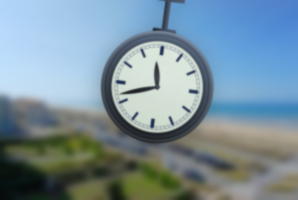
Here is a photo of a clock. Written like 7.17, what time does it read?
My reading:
11.42
